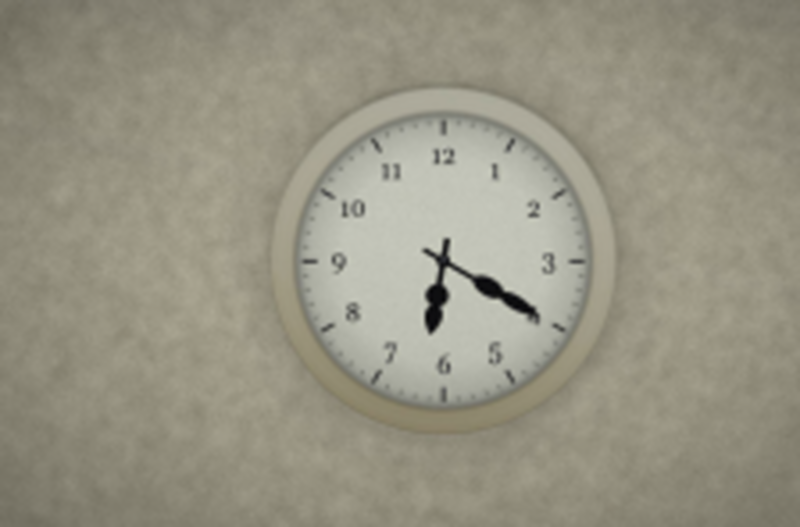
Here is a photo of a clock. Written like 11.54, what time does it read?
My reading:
6.20
